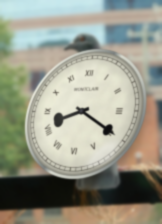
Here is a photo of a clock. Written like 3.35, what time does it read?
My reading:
8.20
